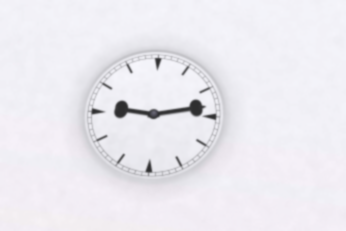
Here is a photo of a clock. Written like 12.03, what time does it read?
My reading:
9.13
